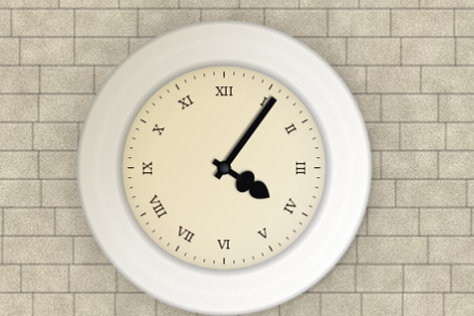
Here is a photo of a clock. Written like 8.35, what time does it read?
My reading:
4.06
